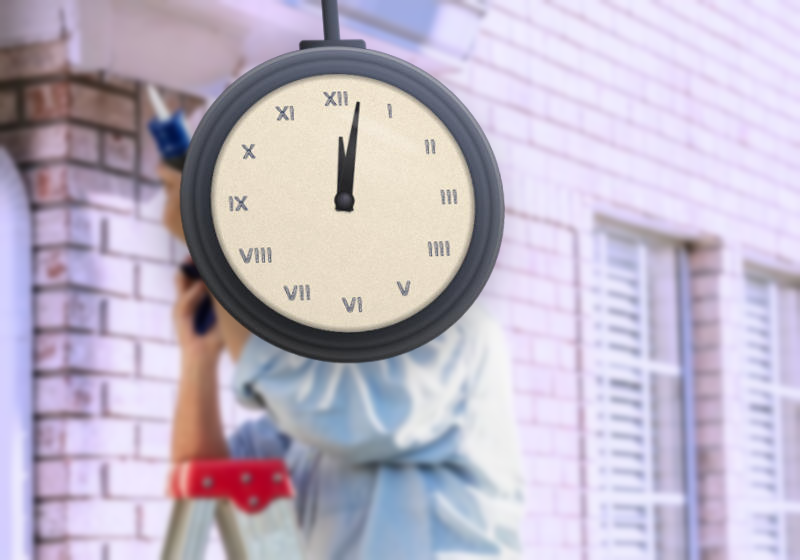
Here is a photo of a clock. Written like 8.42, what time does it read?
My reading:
12.02
